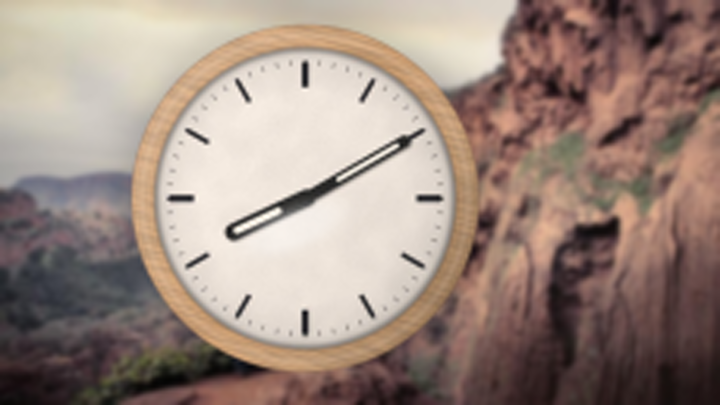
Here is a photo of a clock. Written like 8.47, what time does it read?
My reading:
8.10
